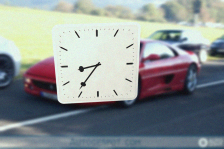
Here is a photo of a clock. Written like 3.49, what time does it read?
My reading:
8.36
